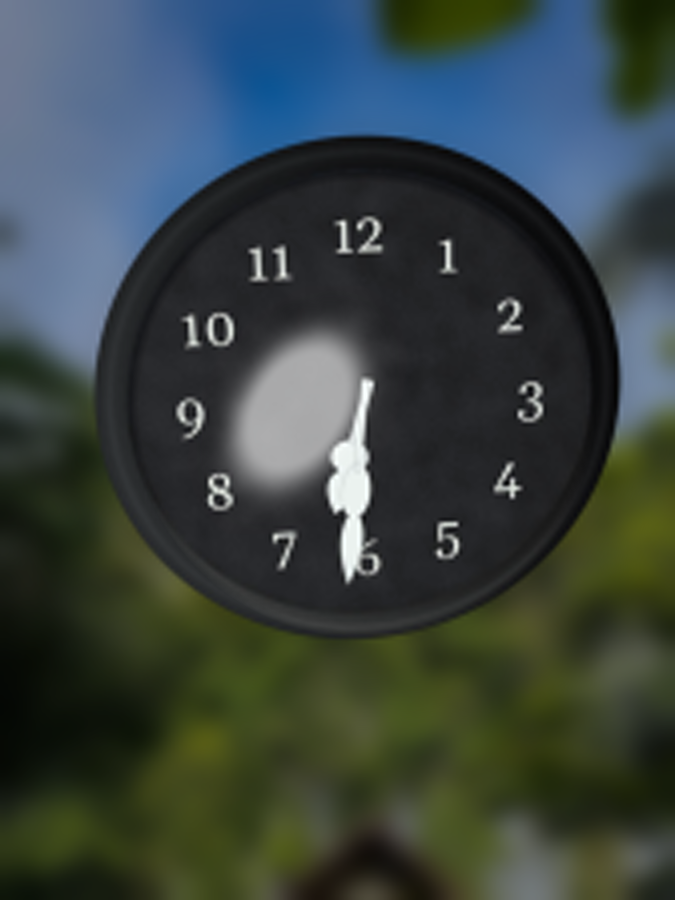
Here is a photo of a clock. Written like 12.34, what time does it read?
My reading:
6.31
